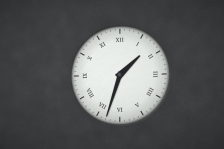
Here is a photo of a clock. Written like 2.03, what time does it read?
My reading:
1.33
